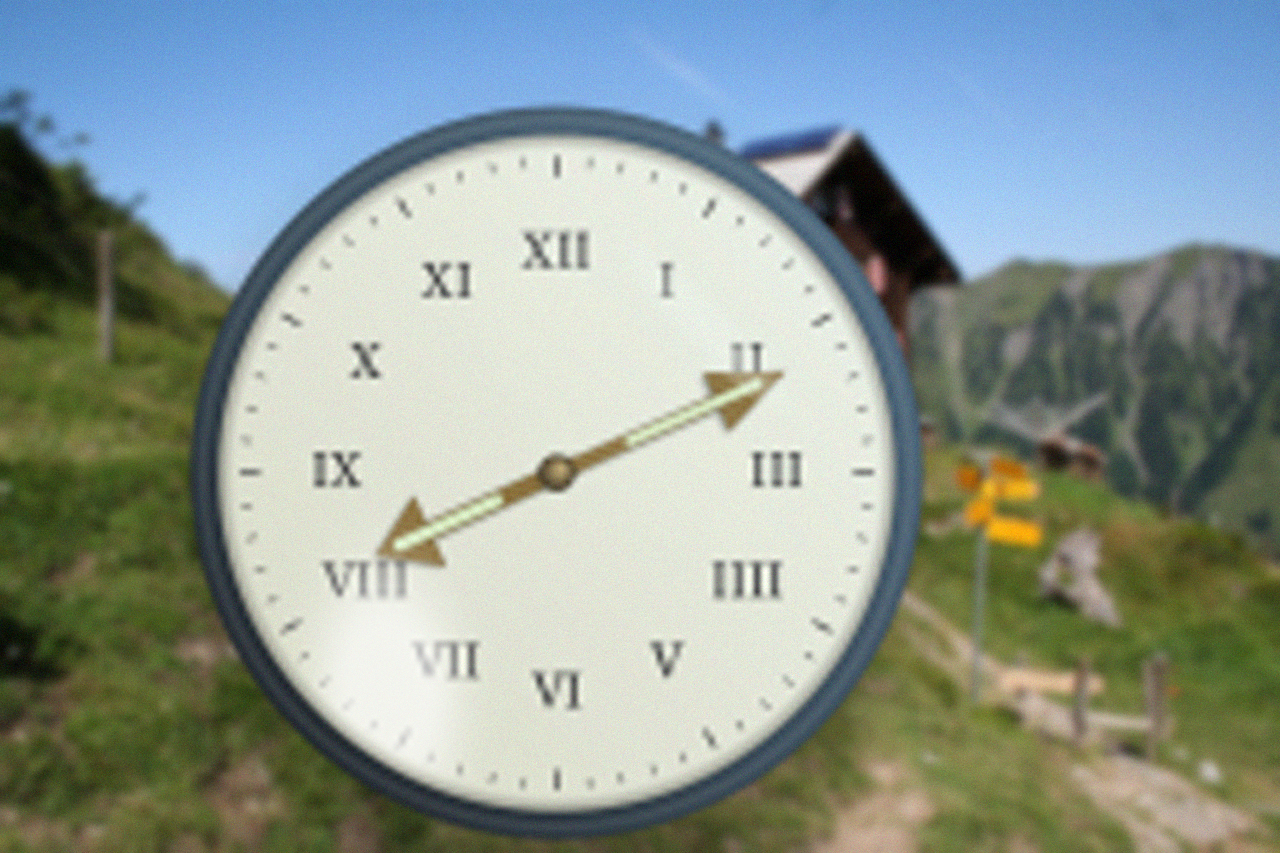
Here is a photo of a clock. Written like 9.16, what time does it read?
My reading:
8.11
